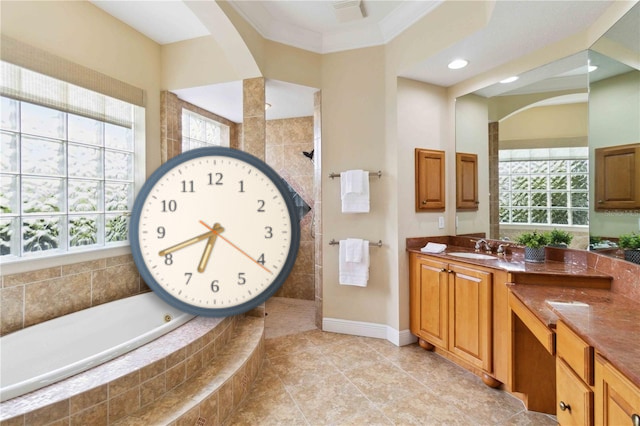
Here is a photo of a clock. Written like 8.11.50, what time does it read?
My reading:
6.41.21
